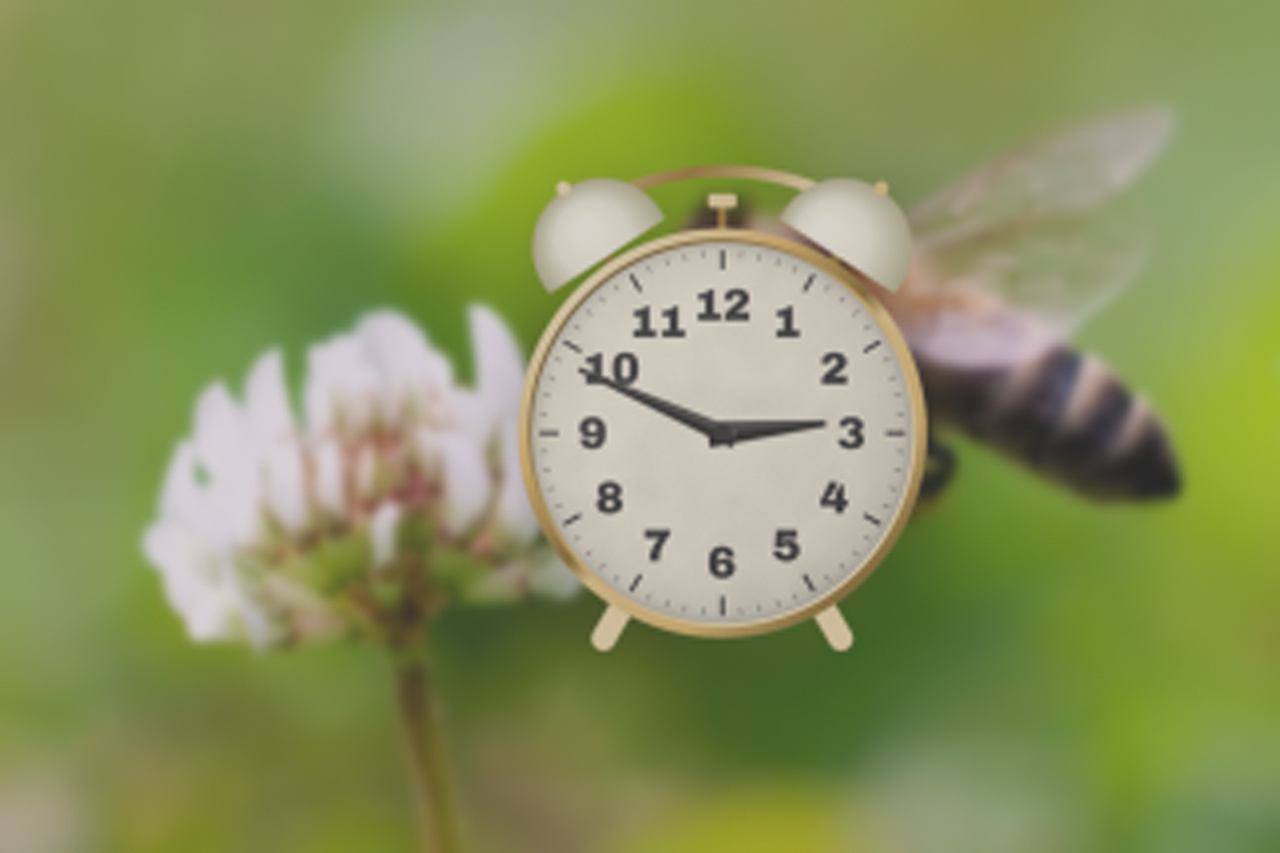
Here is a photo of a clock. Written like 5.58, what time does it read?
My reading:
2.49
